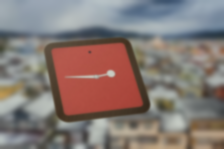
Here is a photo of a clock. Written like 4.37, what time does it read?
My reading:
2.46
